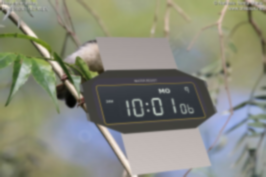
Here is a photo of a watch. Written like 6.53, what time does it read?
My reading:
10.01
